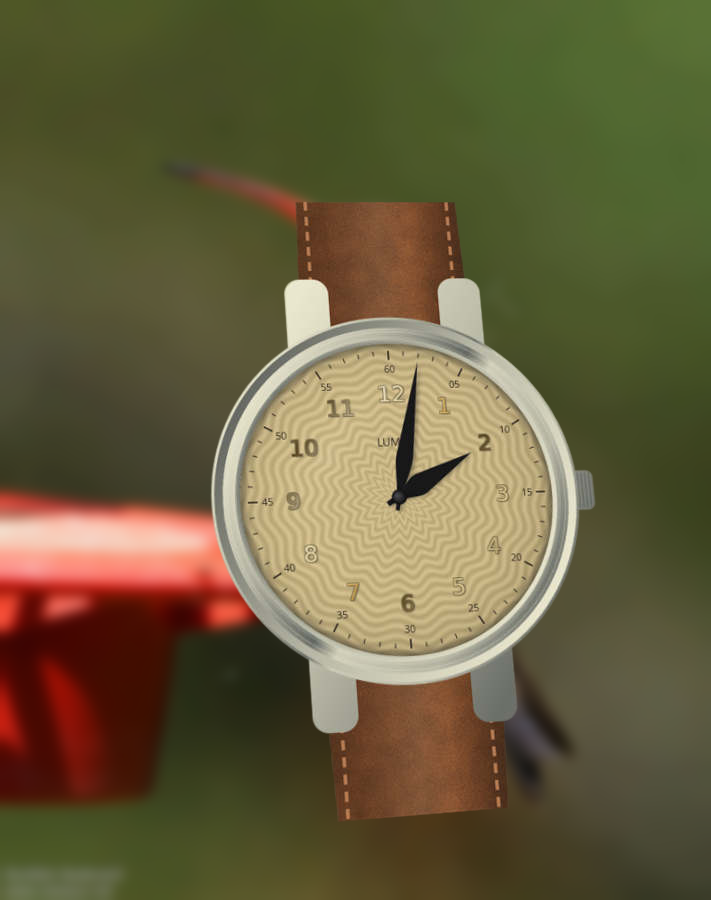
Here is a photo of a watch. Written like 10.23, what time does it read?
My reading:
2.02
